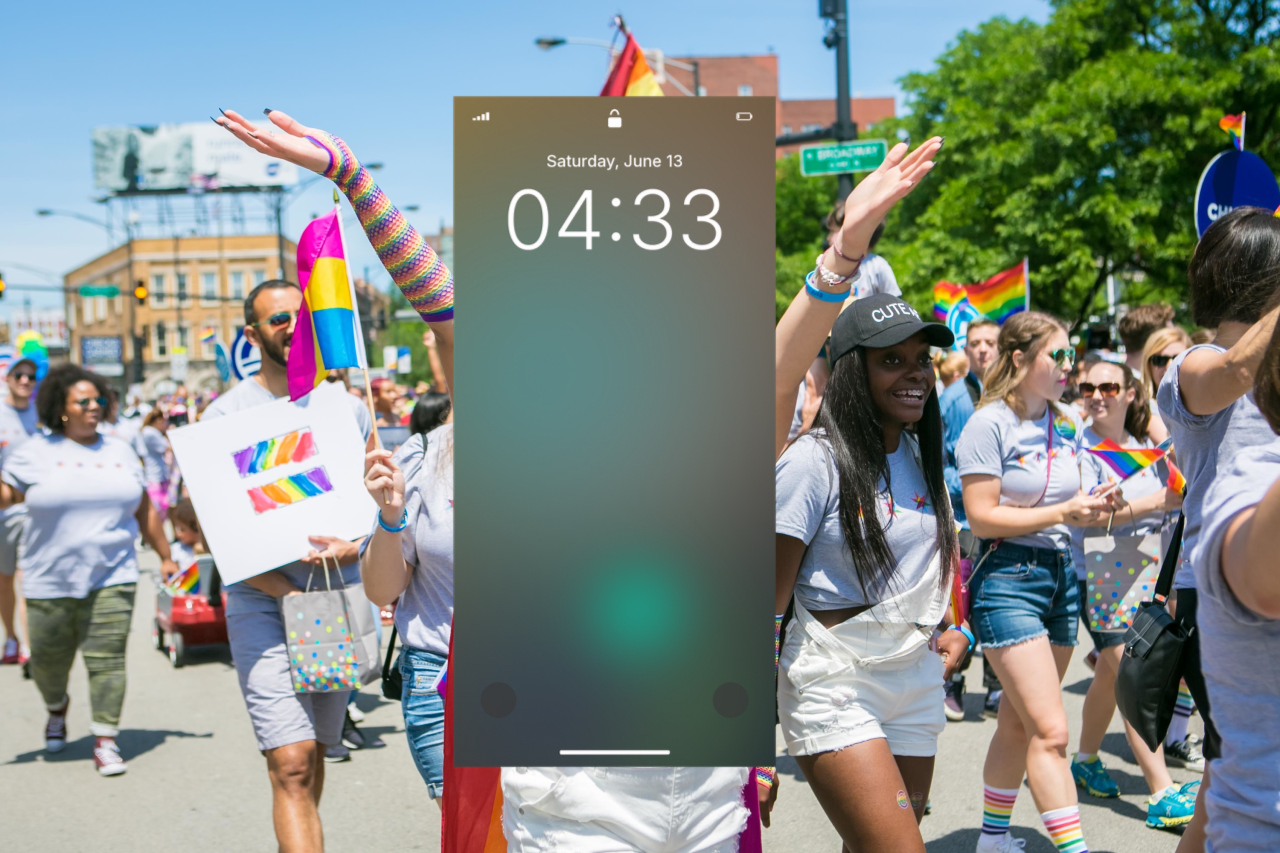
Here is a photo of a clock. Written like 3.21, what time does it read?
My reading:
4.33
